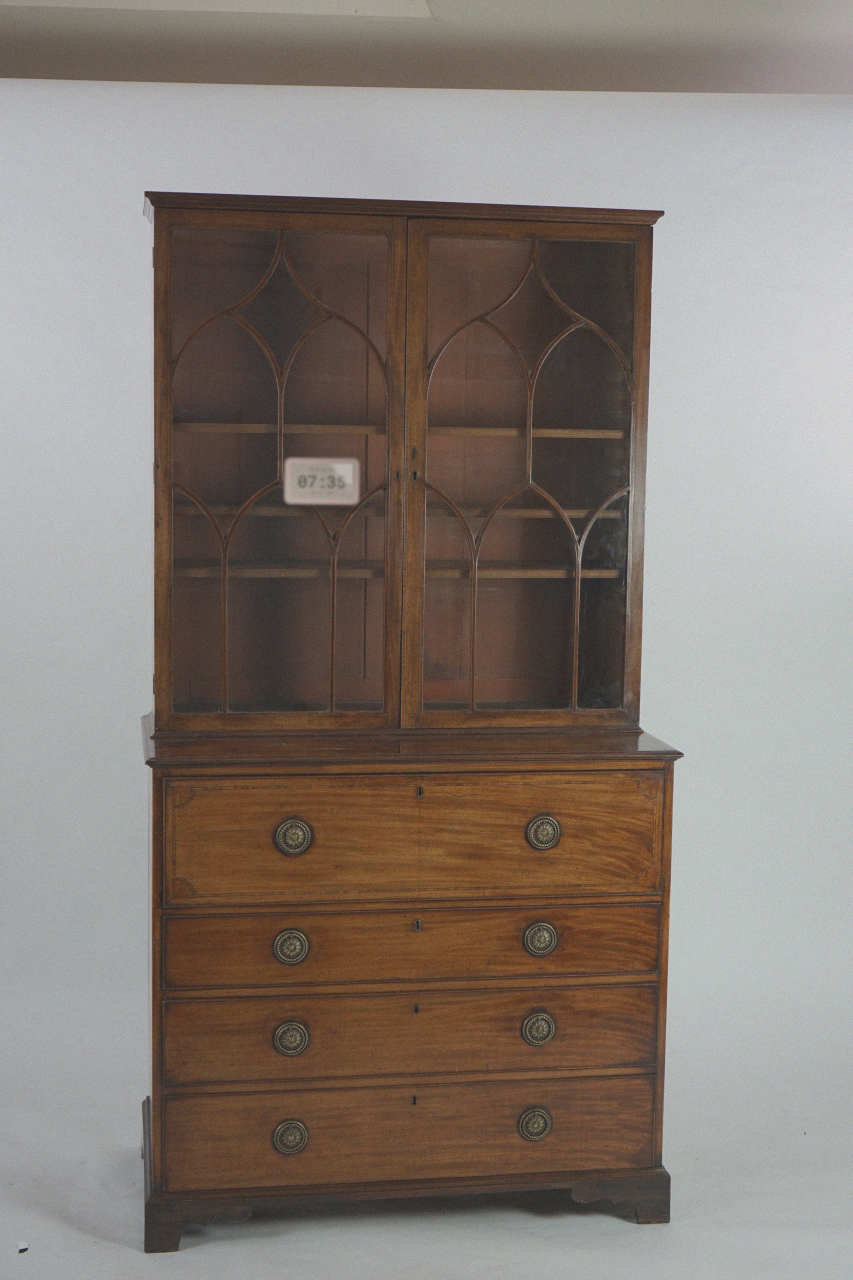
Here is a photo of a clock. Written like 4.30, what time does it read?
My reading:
7.35
